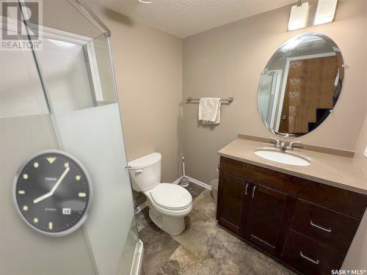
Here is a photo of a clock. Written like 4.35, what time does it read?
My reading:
8.06
